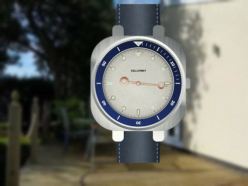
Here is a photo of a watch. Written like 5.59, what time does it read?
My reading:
9.16
